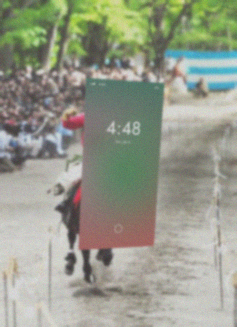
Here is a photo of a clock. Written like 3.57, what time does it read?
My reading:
4.48
